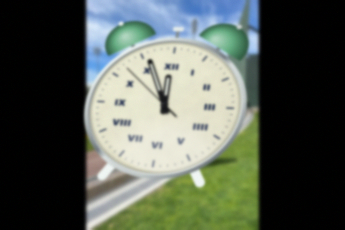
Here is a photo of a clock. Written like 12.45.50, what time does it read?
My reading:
11.55.52
